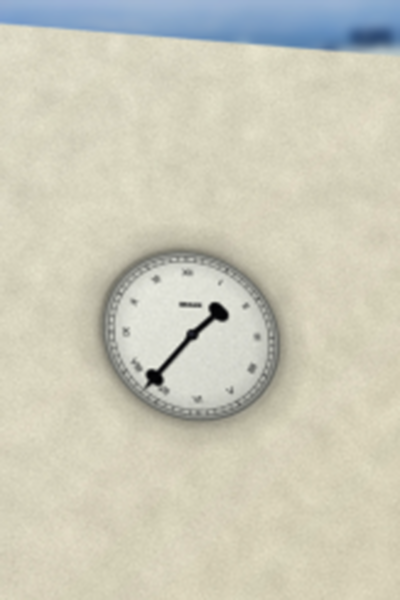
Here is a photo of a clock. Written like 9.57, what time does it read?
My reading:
1.37
